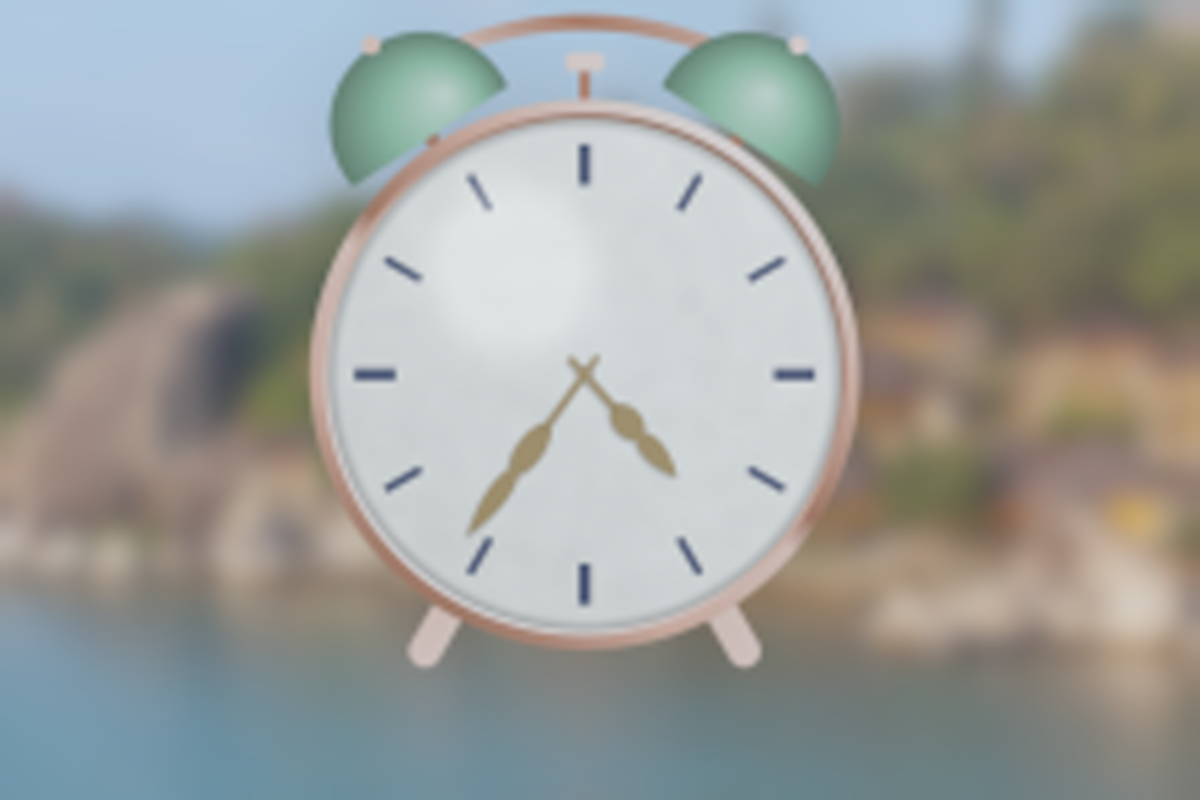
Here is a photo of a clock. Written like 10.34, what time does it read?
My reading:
4.36
